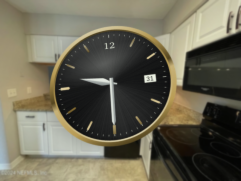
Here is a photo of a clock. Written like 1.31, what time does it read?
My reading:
9.30
